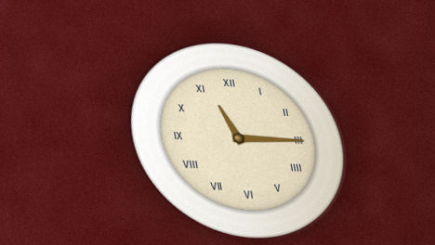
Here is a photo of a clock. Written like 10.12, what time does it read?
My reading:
11.15
